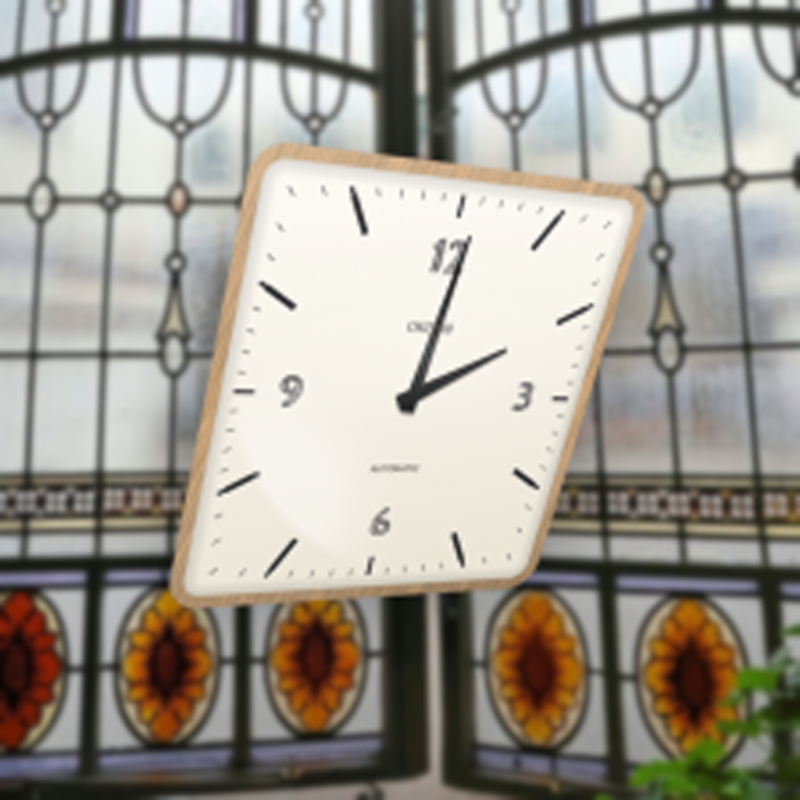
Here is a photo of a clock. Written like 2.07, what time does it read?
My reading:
2.01
